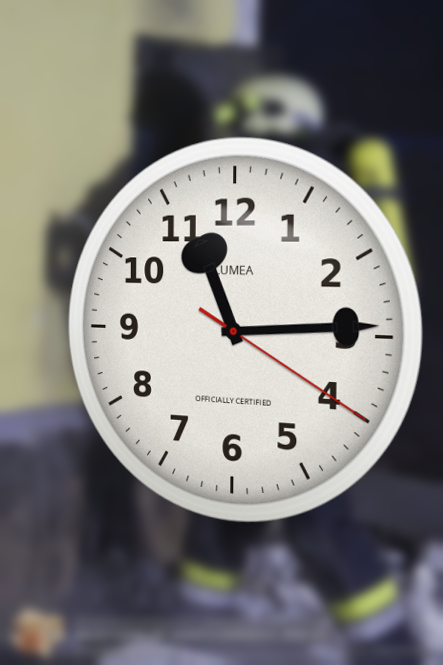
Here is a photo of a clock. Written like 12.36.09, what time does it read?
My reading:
11.14.20
